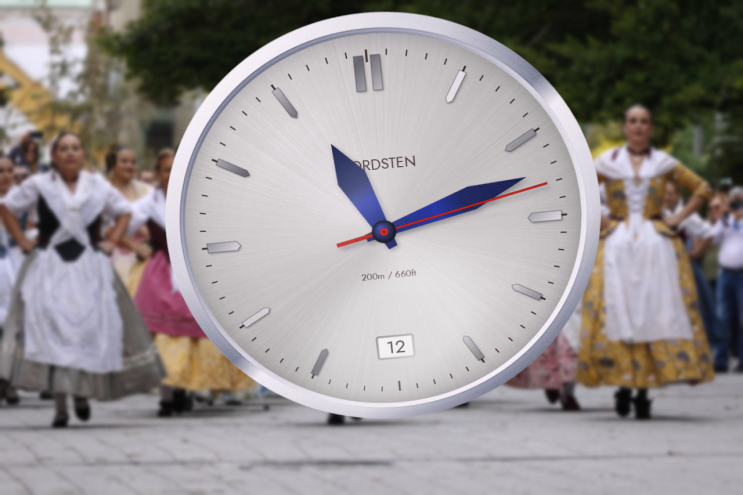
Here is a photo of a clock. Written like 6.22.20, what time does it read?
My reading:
11.12.13
